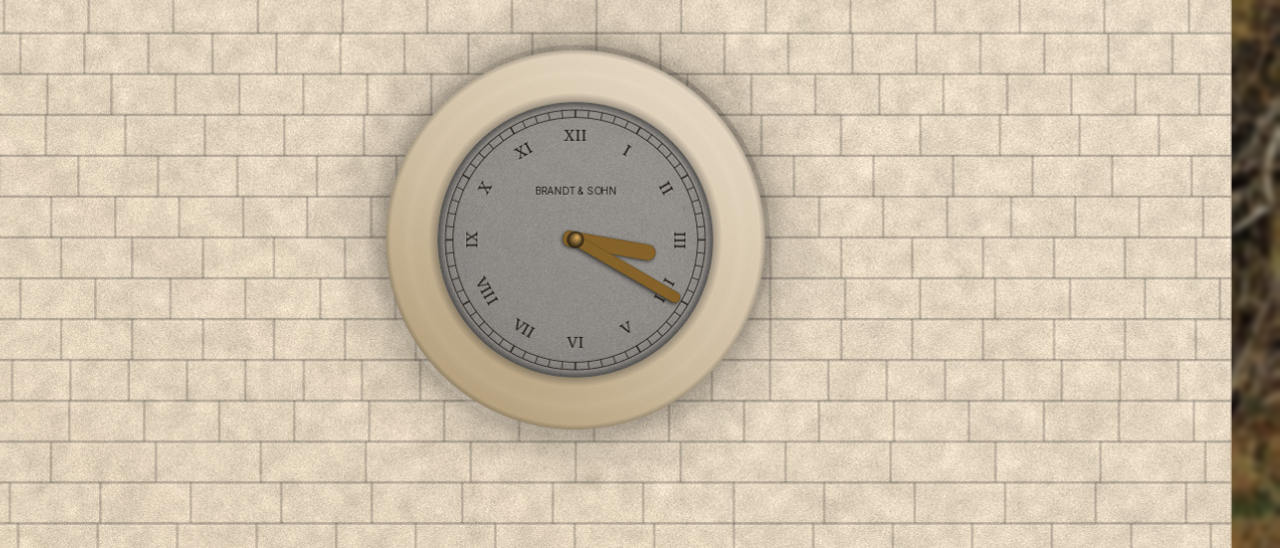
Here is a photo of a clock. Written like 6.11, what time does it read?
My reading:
3.20
